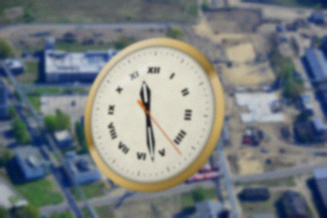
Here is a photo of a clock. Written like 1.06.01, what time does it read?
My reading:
11.27.22
